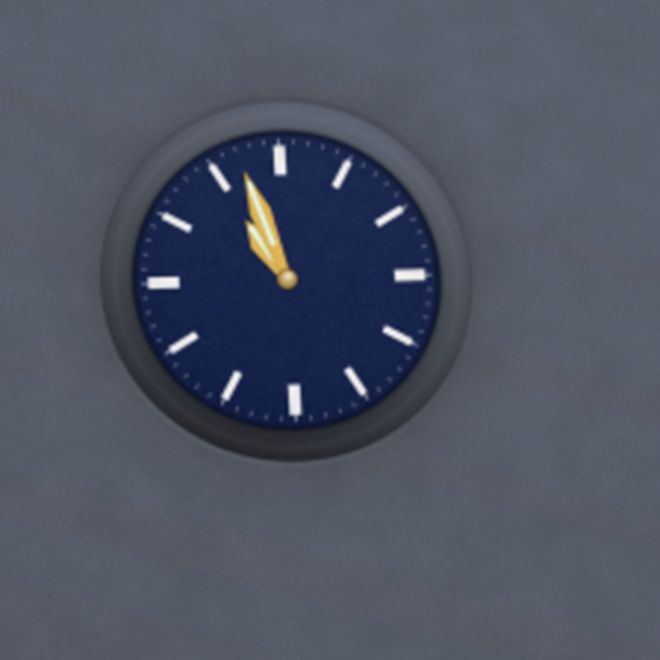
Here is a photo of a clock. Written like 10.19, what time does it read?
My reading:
10.57
